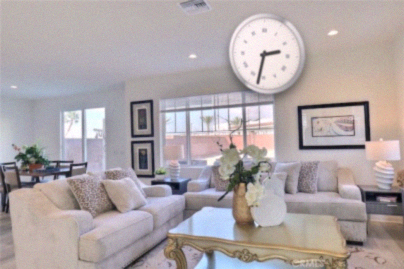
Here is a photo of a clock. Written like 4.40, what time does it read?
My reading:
2.32
